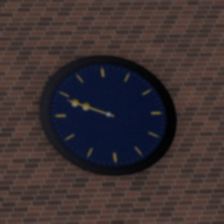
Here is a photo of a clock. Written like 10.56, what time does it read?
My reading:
9.49
